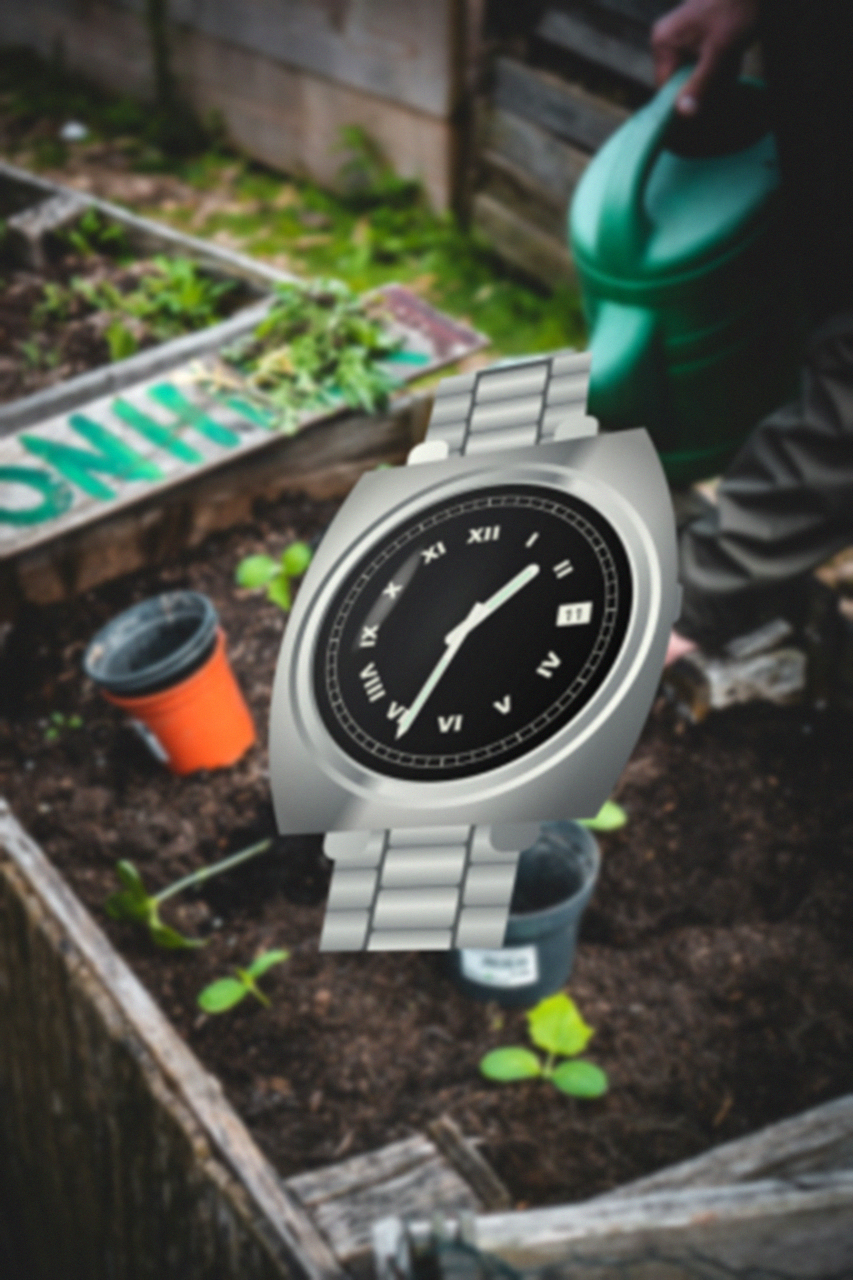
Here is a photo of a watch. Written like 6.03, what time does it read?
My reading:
1.34
